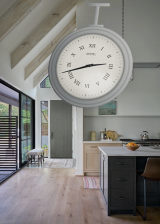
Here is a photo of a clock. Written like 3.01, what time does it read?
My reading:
2.42
